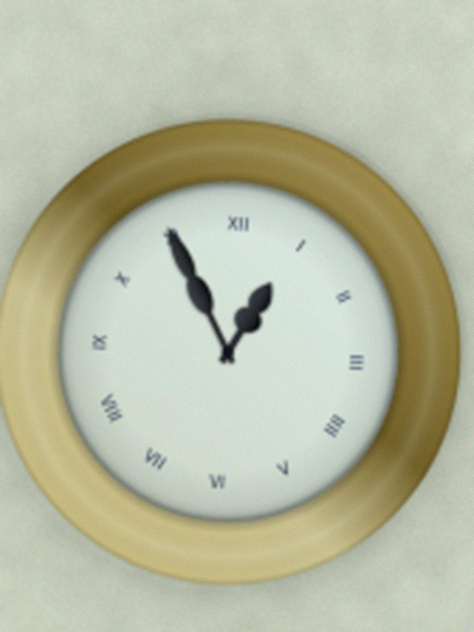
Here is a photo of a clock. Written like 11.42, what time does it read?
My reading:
12.55
